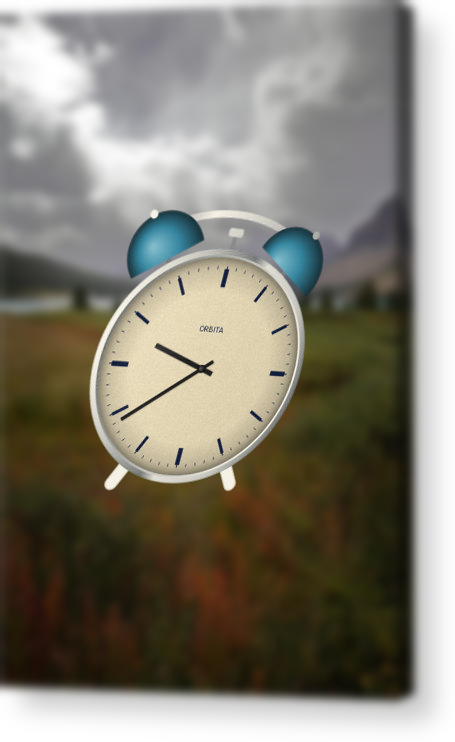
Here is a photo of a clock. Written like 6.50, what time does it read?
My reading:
9.39
